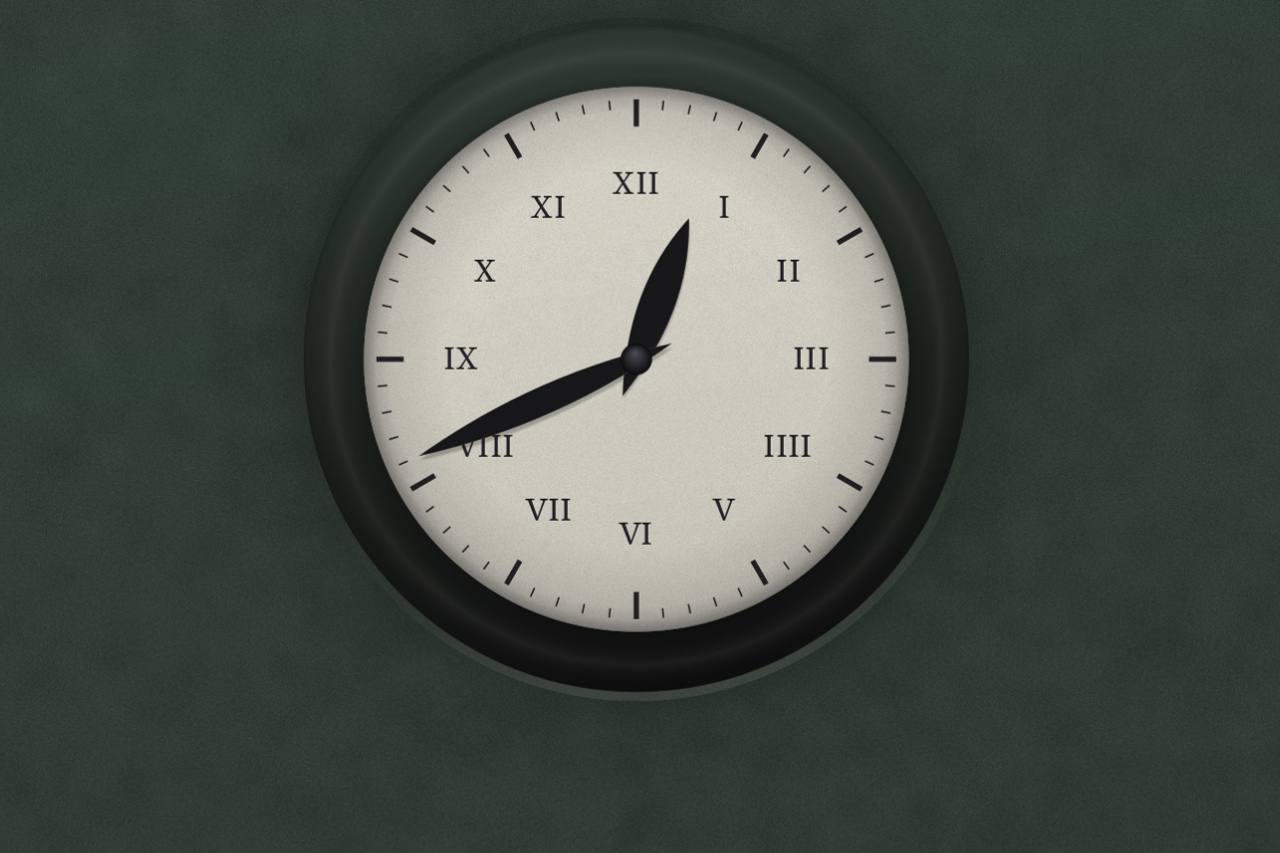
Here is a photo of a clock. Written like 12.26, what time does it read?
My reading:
12.41
